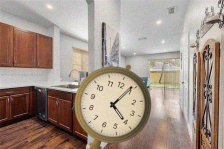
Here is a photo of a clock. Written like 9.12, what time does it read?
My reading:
4.04
